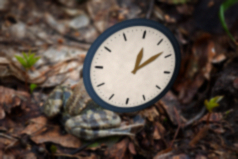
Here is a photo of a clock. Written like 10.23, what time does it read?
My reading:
12.08
